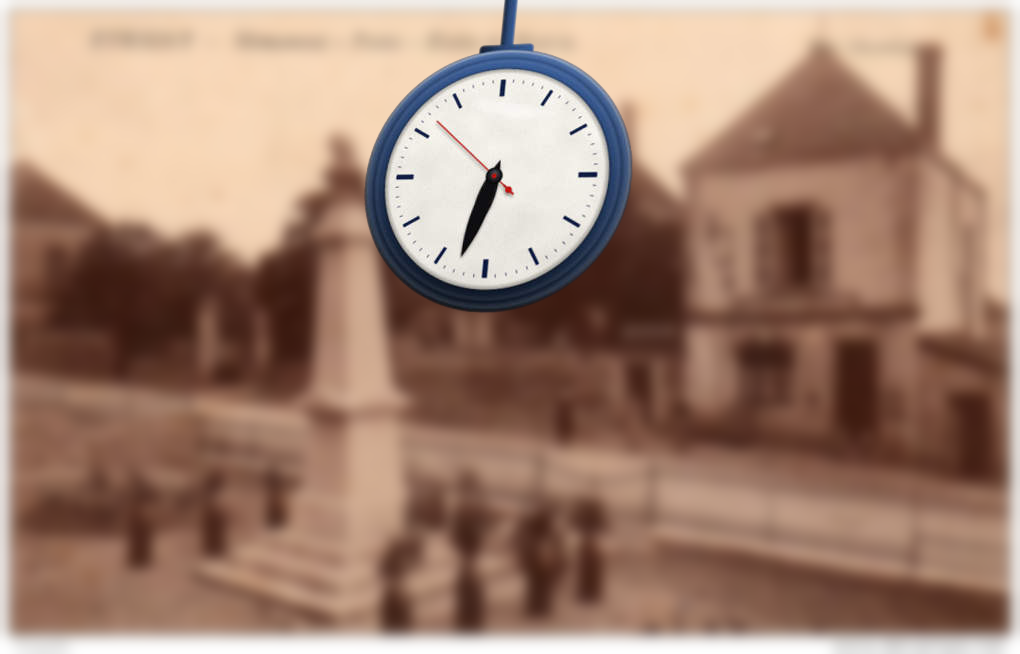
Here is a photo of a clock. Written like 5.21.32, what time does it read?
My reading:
6.32.52
